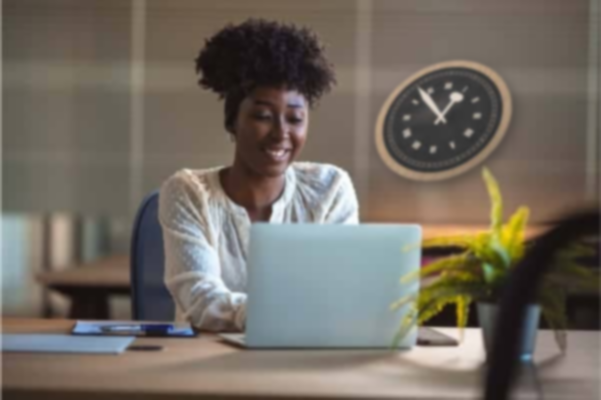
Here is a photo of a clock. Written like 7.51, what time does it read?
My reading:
12.53
